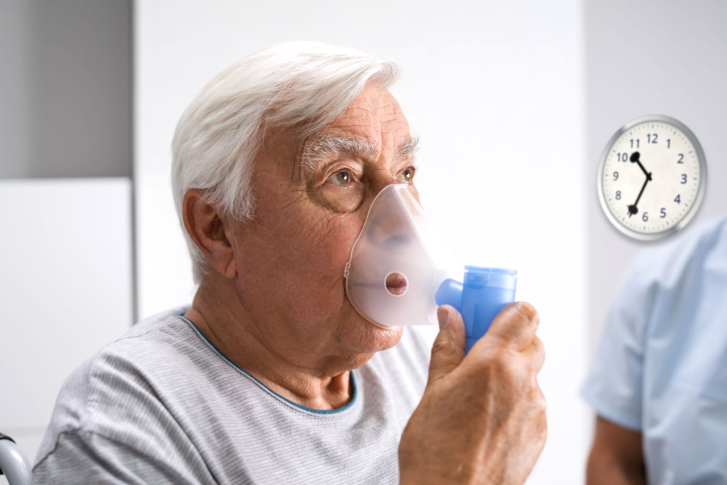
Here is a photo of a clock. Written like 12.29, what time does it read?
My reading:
10.34
